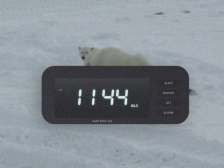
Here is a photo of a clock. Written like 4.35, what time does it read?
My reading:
11.44
